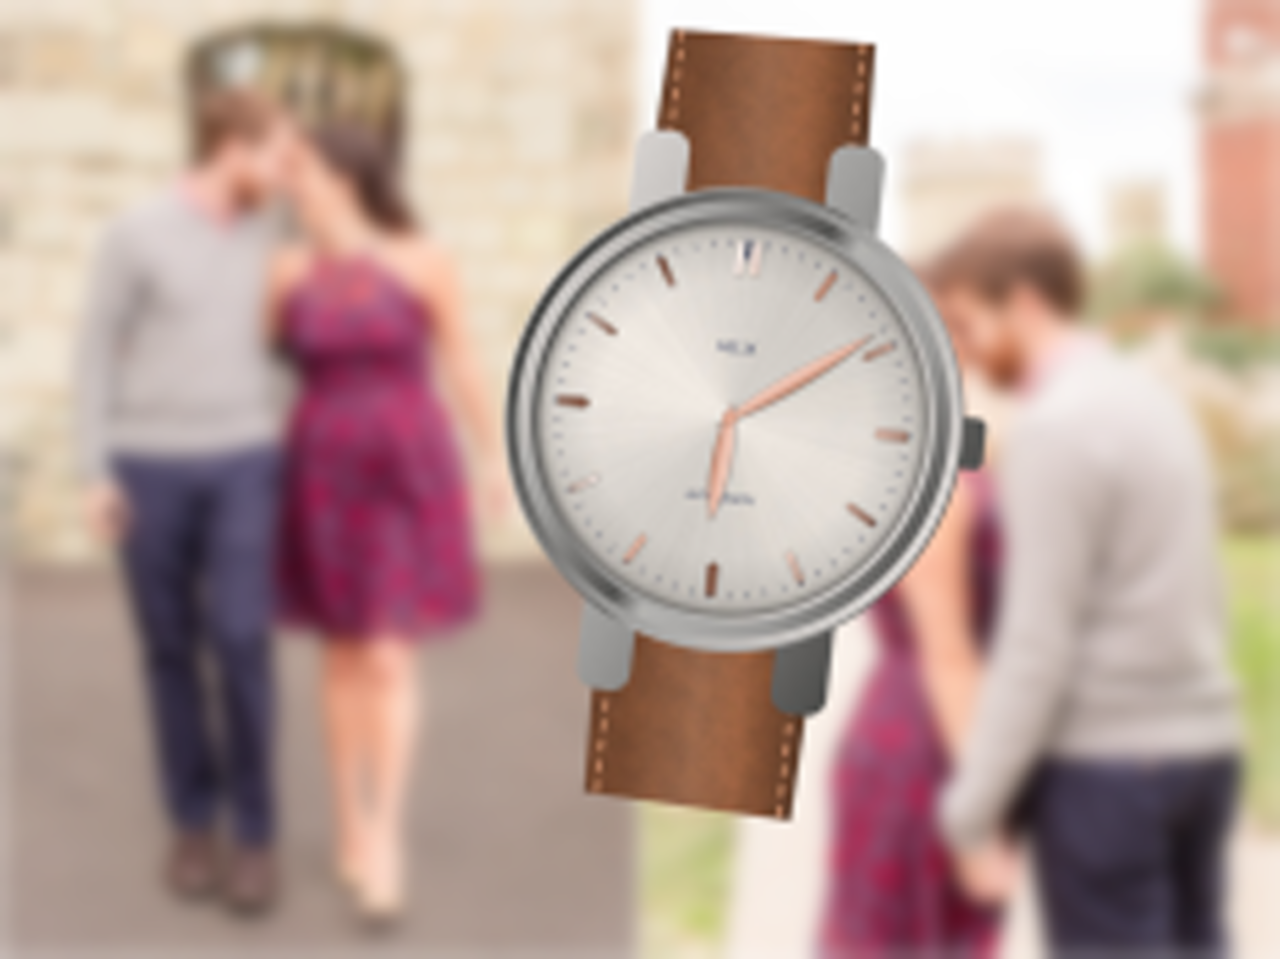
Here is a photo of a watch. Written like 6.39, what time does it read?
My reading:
6.09
